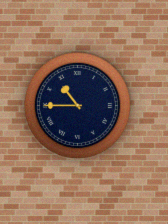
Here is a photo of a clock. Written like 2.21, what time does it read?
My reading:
10.45
